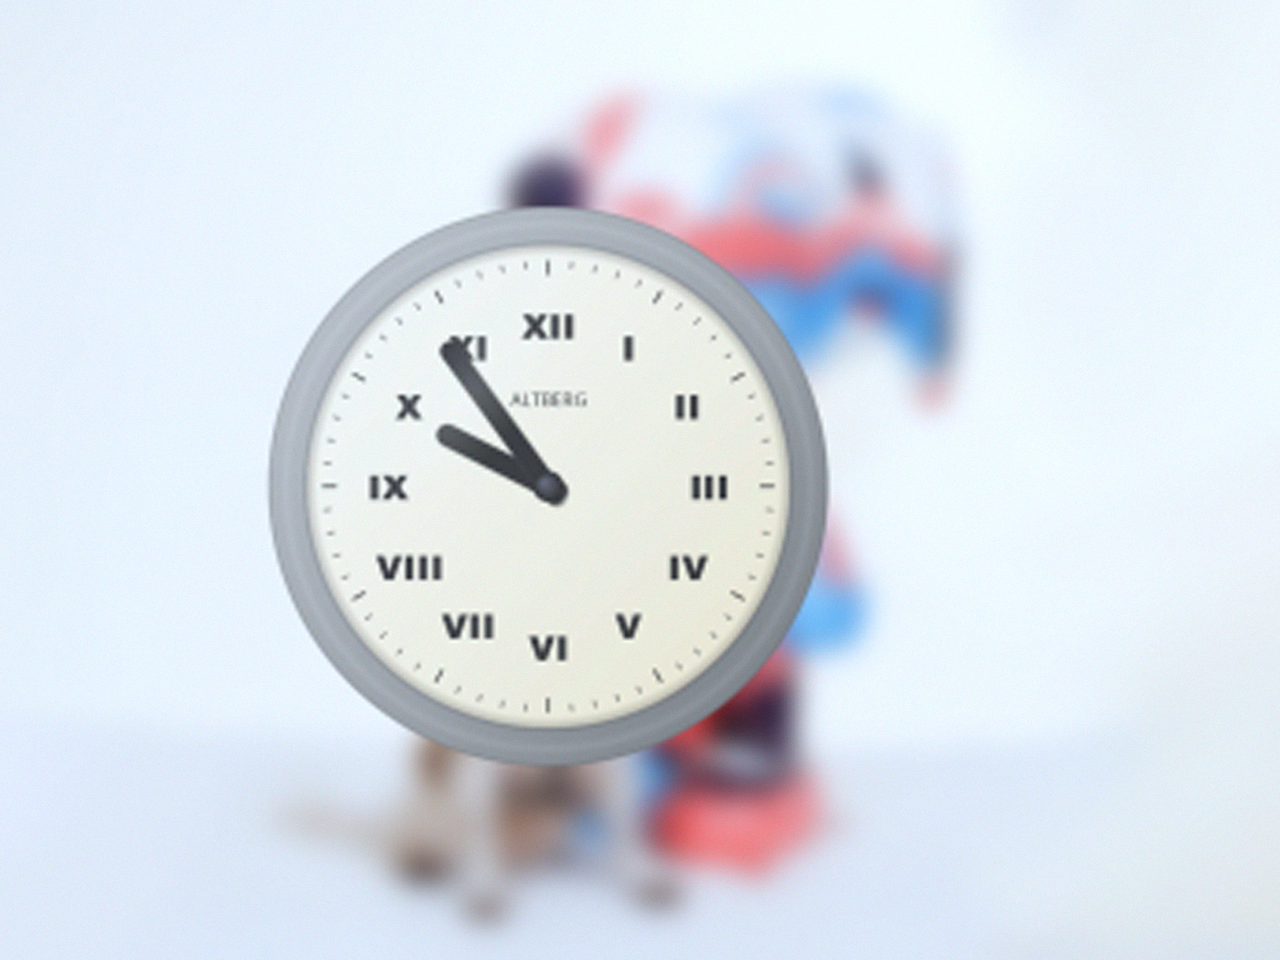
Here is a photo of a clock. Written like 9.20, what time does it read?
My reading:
9.54
